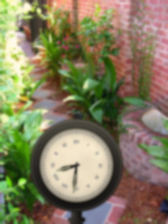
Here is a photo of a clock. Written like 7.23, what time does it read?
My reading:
8.31
